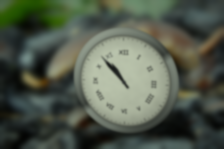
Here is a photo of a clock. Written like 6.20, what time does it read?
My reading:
10.53
